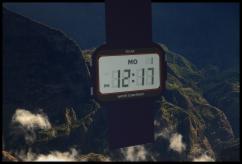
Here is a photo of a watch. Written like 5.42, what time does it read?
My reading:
12.17
